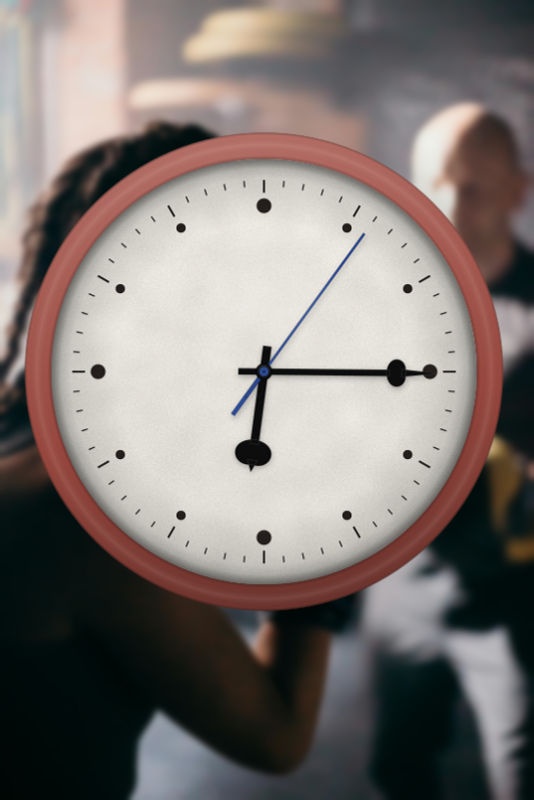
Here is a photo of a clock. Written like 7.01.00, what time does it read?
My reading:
6.15.06
